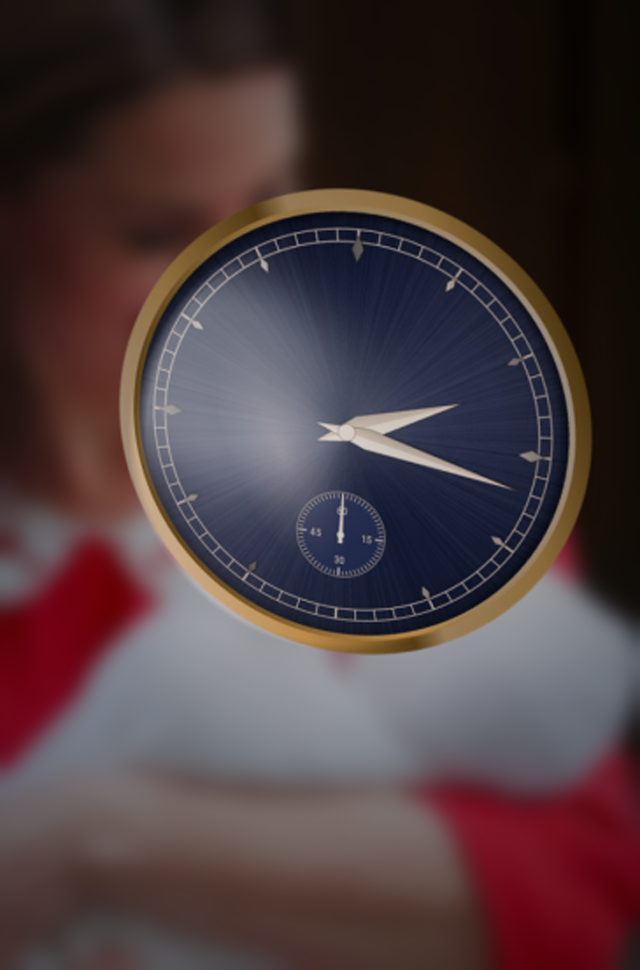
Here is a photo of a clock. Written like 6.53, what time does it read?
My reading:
2.17
